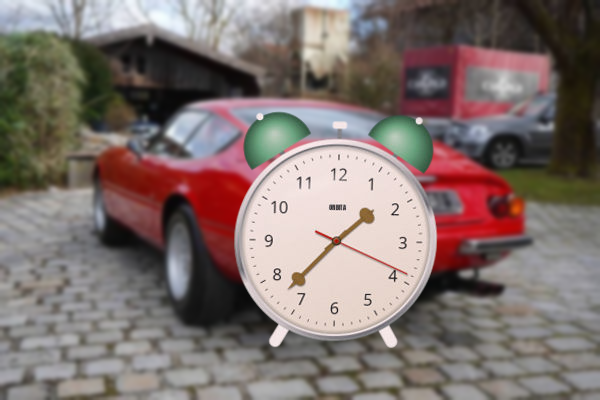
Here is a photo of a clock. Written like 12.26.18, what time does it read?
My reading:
1.37.19
